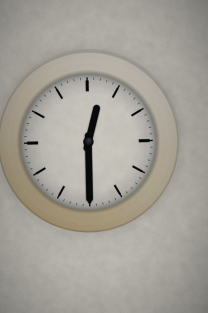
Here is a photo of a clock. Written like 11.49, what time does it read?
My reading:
12.30
